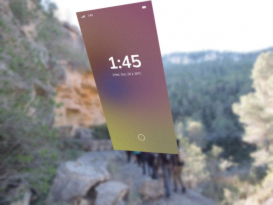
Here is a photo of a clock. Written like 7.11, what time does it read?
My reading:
1.45
